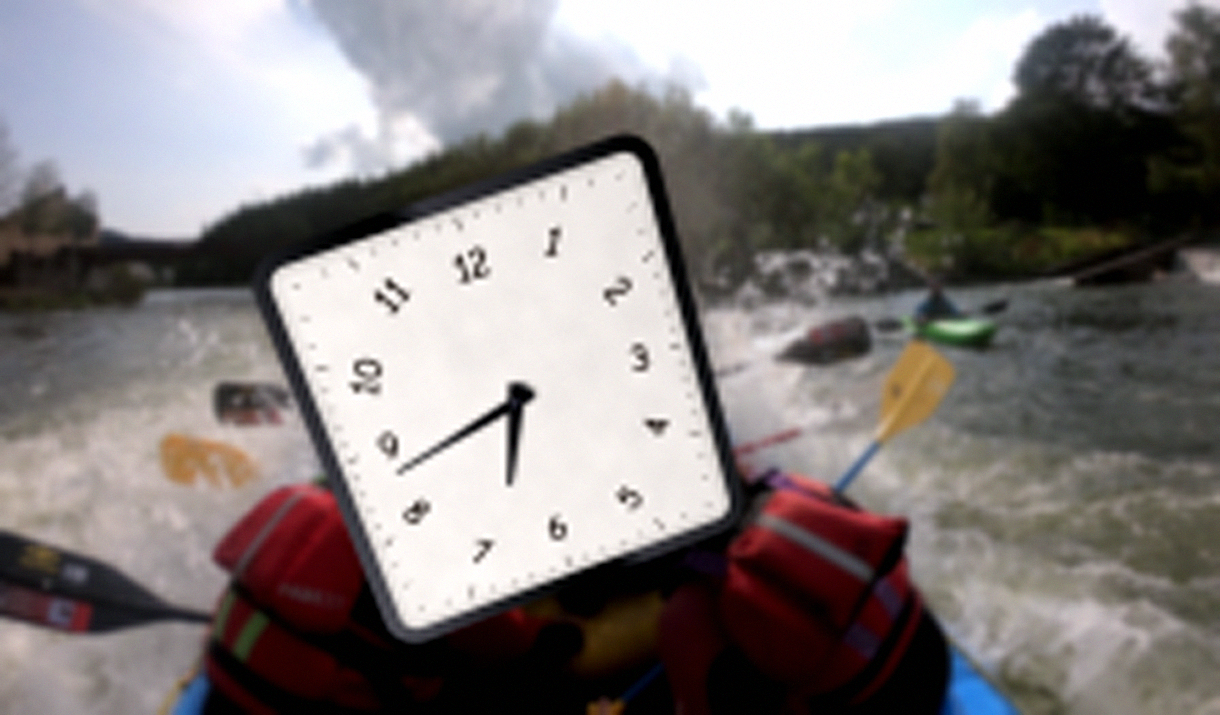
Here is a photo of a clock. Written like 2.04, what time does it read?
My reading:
6.43
